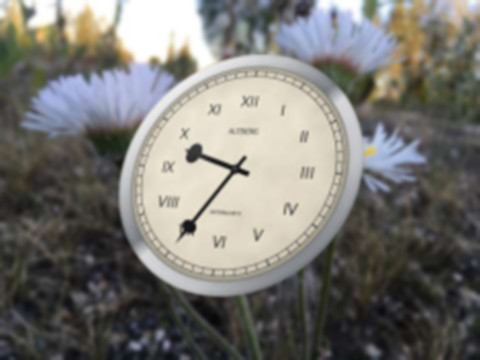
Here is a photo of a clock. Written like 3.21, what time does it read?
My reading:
9.35
